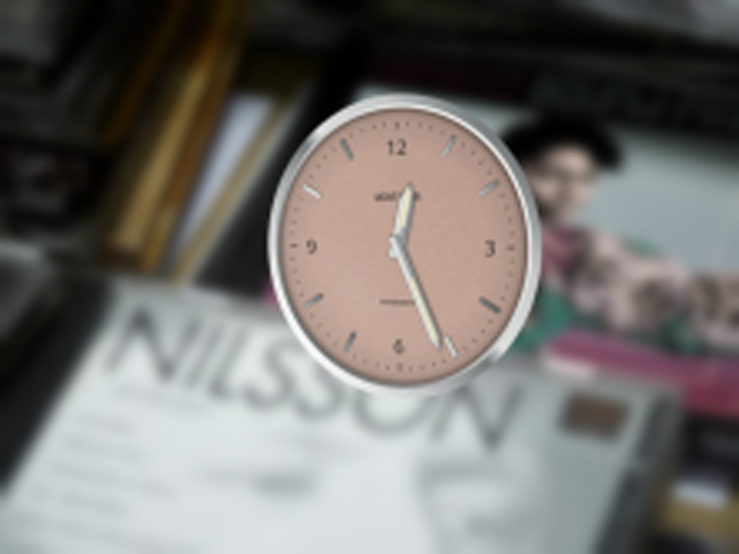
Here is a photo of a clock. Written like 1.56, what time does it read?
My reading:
12.26
